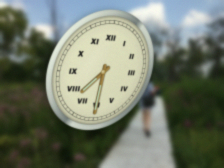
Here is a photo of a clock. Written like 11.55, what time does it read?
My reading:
7.30
